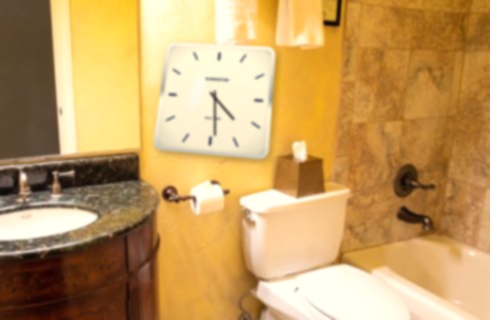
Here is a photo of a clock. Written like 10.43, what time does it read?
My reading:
4.29
